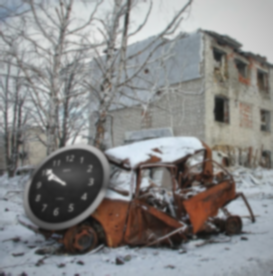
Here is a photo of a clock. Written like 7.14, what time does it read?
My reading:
9.51
